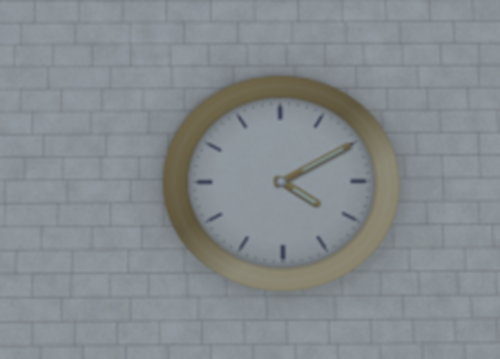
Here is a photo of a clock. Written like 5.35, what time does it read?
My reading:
4.10
